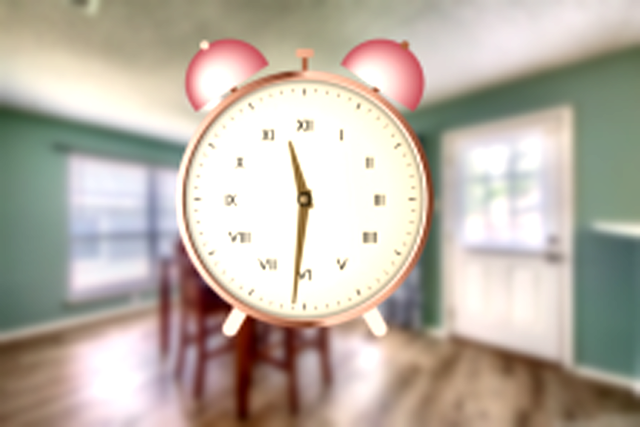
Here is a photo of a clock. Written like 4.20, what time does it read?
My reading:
11.31
